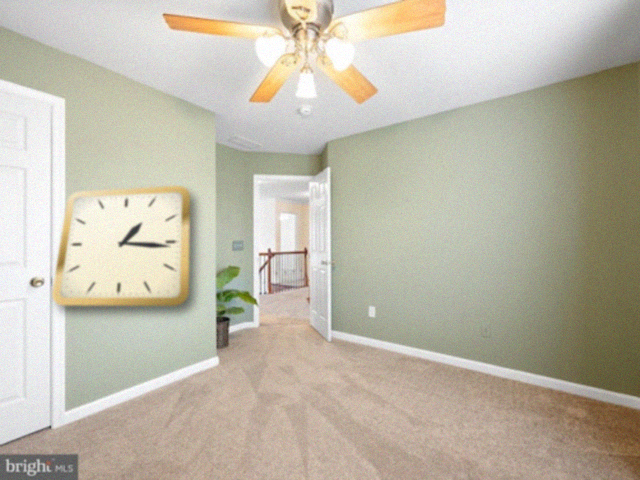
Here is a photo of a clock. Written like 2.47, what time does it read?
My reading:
1.16
